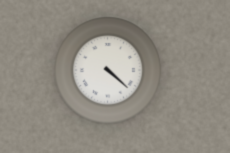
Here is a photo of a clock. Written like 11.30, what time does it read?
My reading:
4.22
